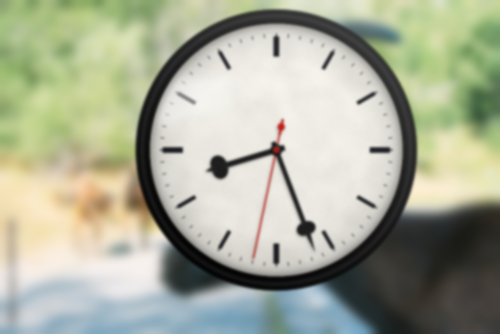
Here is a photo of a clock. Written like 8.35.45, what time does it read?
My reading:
8.26.32
